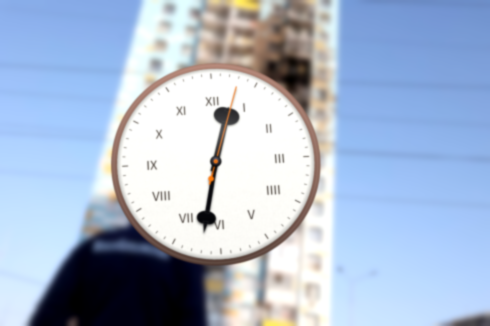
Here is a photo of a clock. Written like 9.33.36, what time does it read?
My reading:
12.32.03
